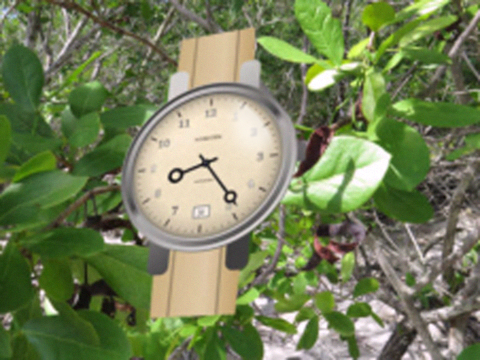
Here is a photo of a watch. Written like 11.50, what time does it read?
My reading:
8.24
